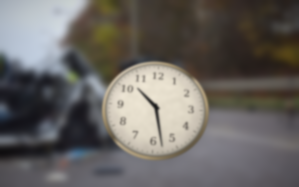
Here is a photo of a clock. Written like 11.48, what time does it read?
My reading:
10.28
